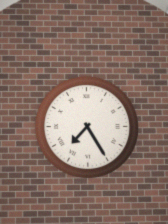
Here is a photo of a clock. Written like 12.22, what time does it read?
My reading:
7.25
